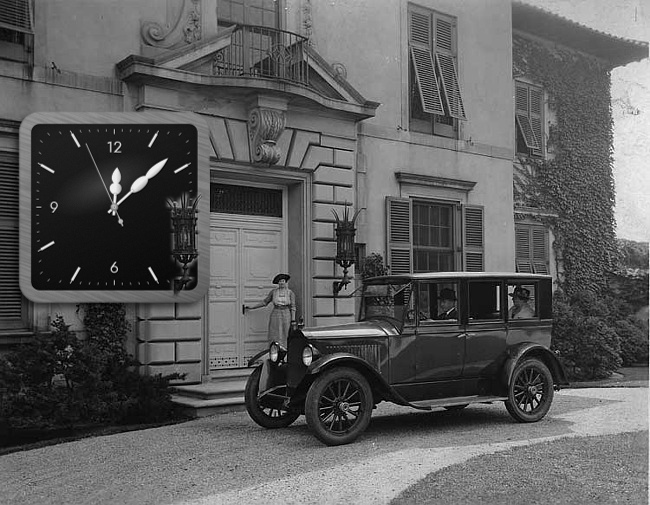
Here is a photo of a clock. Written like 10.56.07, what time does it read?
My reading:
12.07.56
